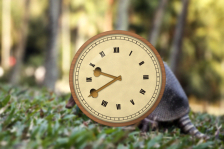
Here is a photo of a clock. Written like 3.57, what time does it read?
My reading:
9.40
